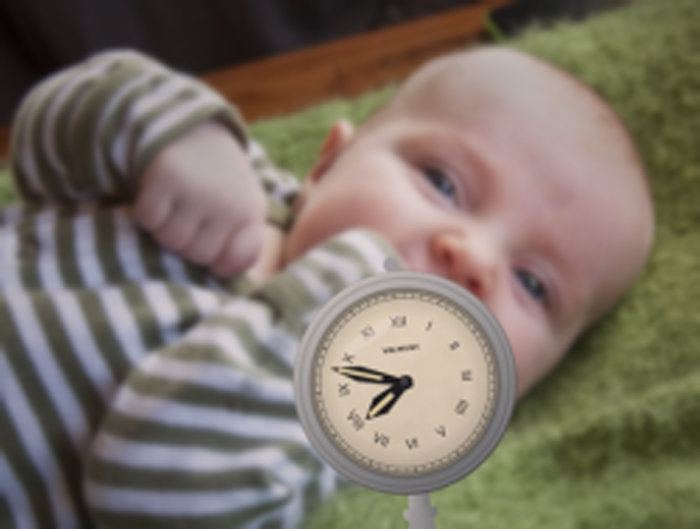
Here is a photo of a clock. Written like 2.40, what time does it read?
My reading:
7.48
